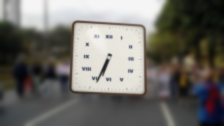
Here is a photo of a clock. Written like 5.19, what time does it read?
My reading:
6.34
